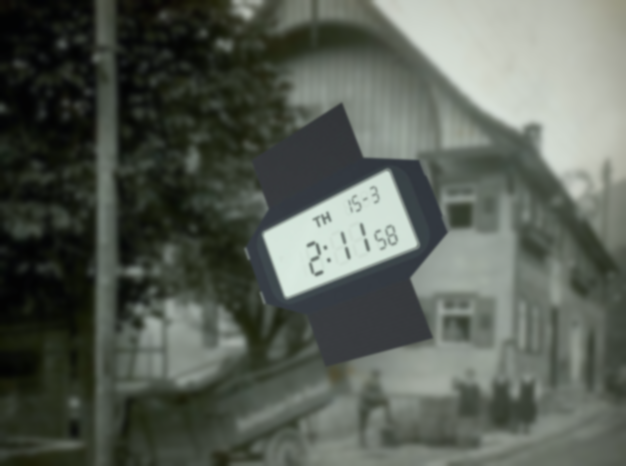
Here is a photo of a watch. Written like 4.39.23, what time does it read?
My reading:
2.11.58
